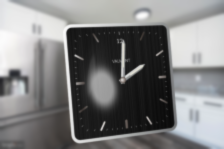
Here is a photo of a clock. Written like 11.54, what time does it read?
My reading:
2.01
